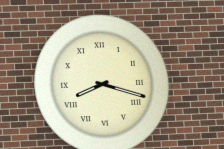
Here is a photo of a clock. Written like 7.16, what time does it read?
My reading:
8.18
